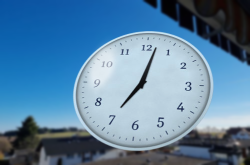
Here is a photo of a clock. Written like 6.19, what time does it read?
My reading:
7.02
